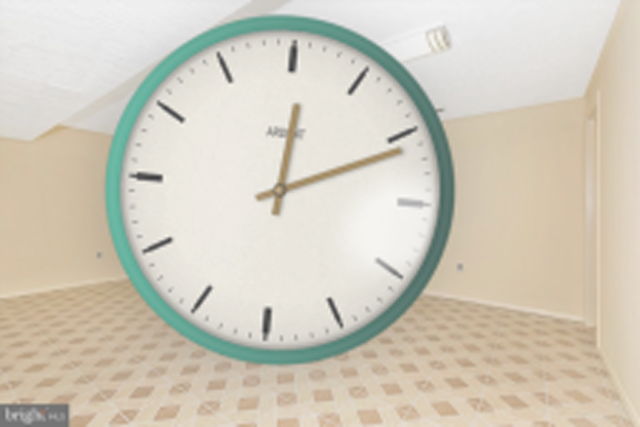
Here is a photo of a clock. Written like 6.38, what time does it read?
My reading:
12.11
